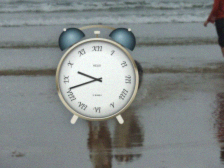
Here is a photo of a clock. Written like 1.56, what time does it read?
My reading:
9.42
